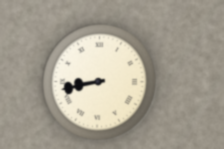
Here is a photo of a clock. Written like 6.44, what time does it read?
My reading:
8.43
